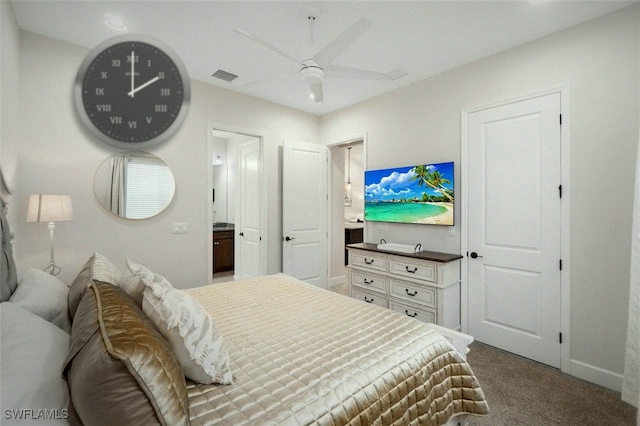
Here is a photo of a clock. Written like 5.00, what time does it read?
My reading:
2.00
